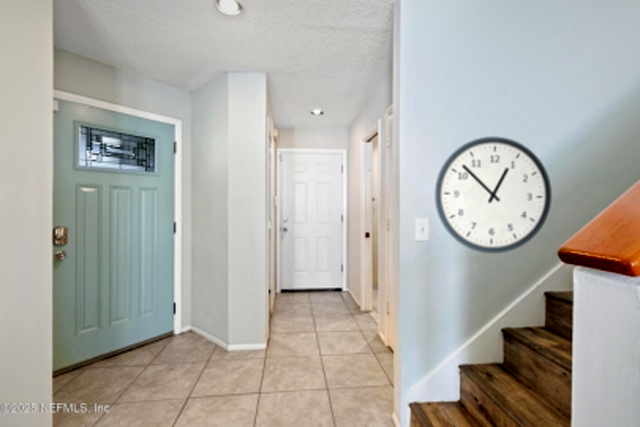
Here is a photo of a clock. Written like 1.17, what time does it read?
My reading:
12.52
